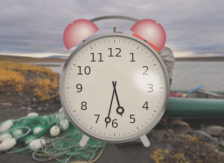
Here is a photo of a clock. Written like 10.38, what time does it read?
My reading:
5.32
